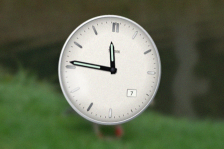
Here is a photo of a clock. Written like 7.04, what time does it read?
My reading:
11.46
